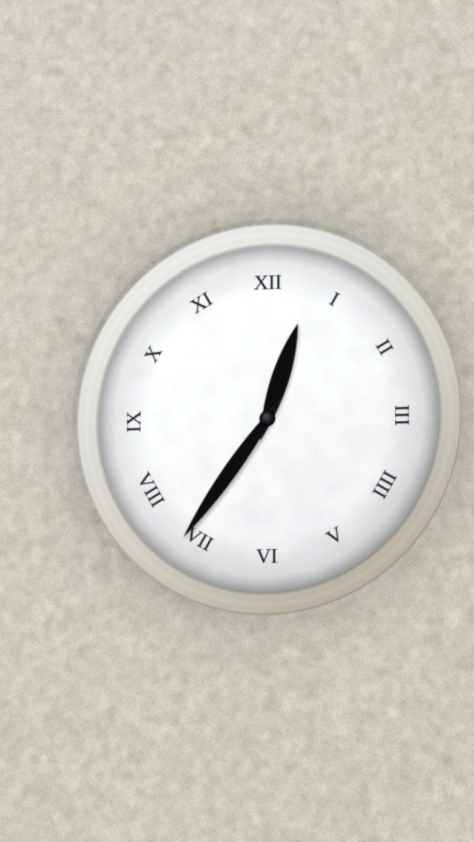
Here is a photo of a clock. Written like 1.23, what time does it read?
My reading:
12.36
